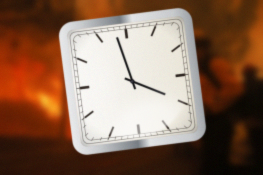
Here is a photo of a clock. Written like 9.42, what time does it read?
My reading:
3.58
